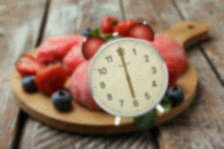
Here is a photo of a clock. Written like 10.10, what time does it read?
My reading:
6.00
